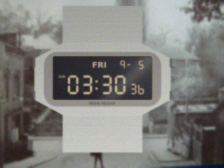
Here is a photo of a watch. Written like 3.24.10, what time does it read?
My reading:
3.30.36
